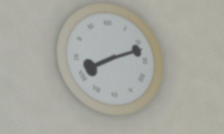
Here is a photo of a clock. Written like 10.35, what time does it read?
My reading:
8.12
